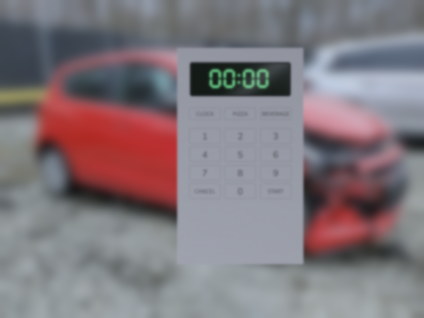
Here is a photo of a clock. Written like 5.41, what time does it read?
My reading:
0.00
